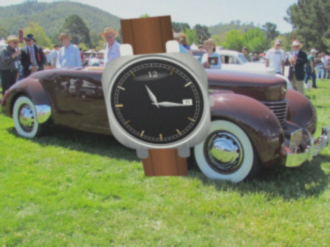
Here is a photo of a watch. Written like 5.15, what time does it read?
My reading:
11.16
